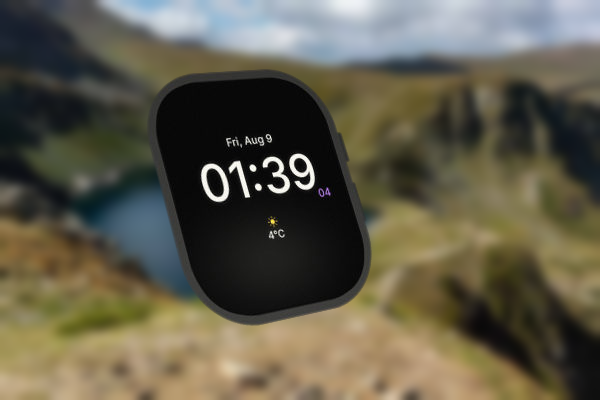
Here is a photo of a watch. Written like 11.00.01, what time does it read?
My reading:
1.39.04
